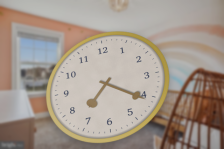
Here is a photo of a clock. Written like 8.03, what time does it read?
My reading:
7.21
